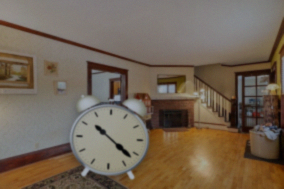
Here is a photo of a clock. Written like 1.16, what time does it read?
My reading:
10.22
